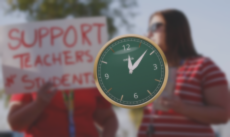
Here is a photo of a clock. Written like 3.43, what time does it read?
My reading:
12.08
